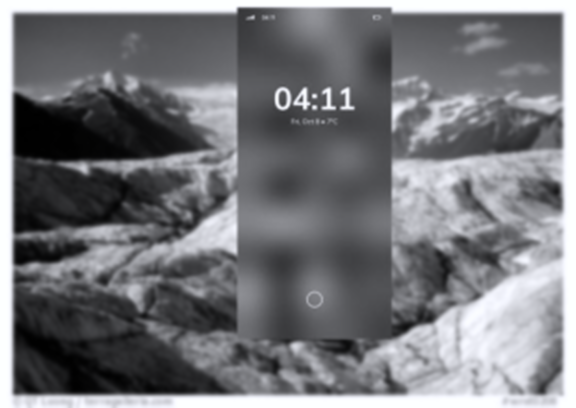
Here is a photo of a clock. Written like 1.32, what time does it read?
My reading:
4.11
